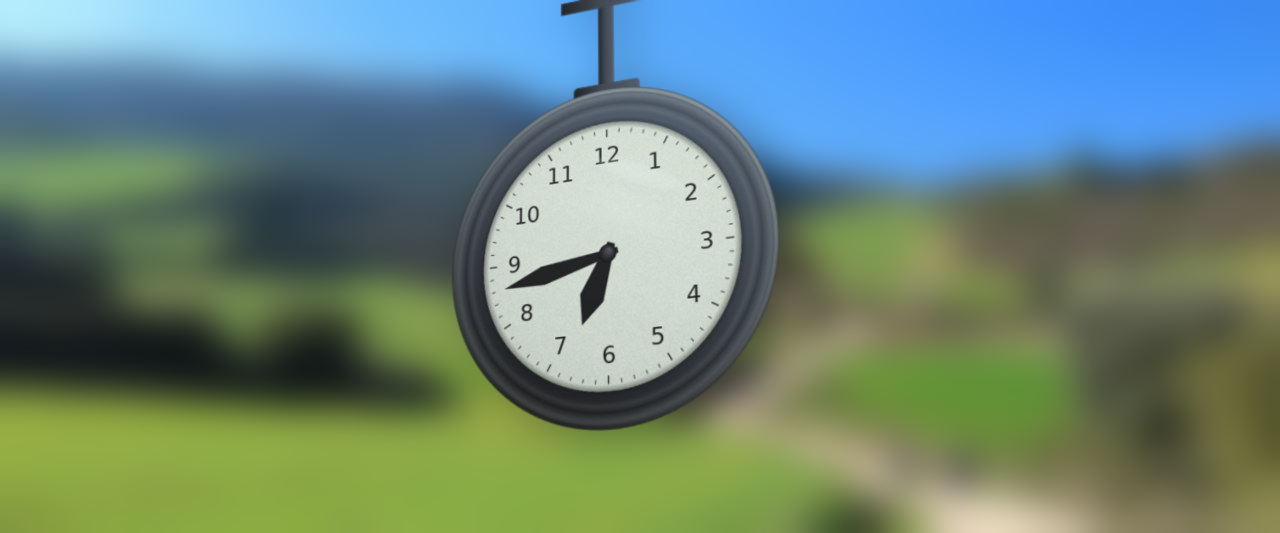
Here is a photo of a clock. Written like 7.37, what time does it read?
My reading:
6.43
